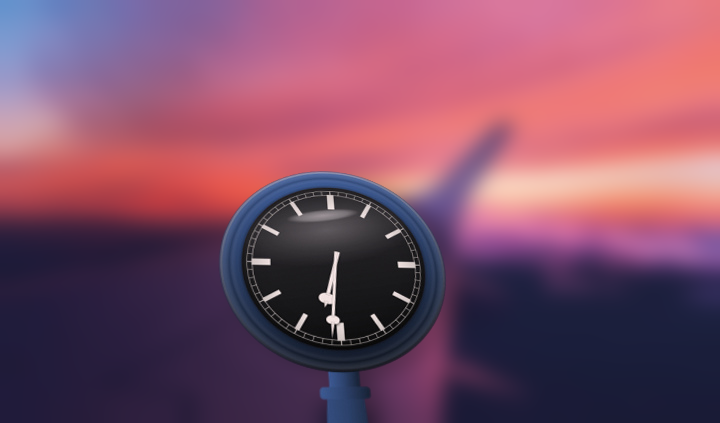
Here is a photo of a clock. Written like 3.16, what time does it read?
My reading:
6.31
